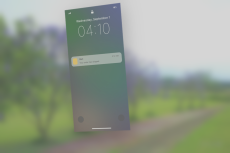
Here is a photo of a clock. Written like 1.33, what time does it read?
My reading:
4.10
